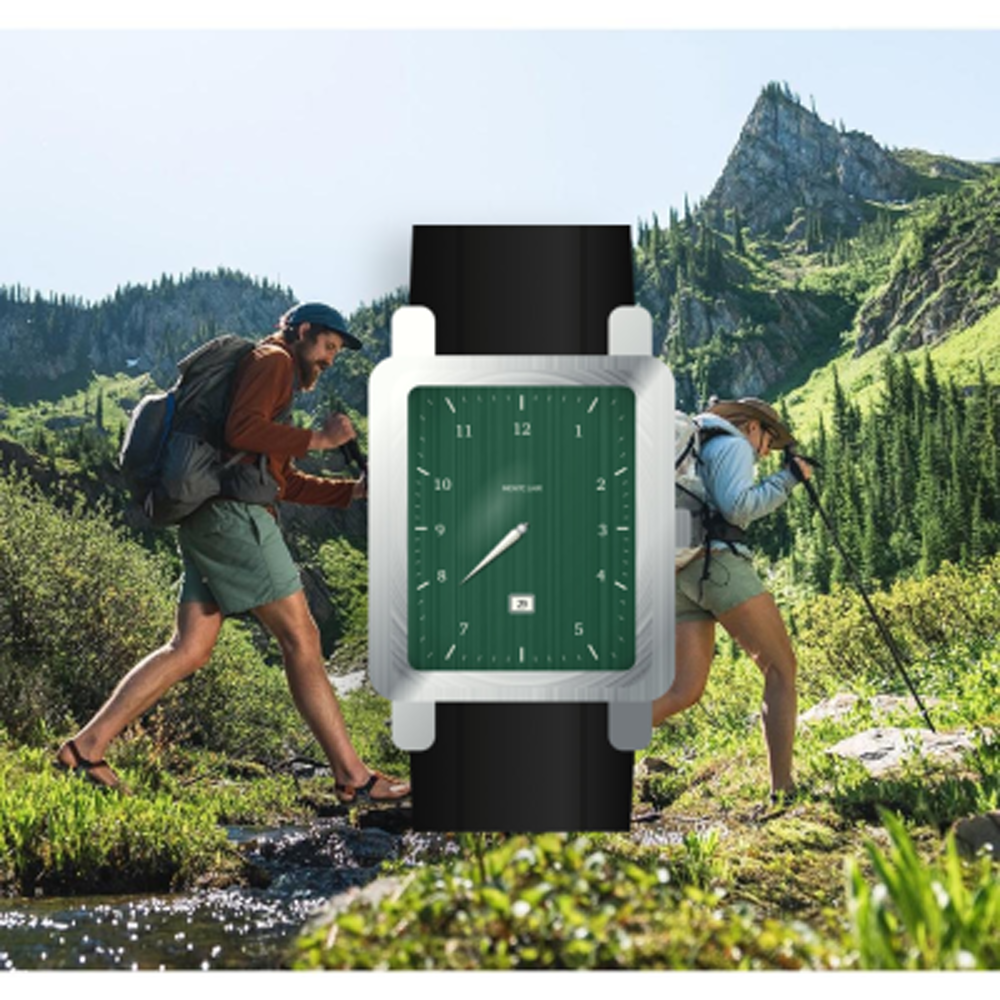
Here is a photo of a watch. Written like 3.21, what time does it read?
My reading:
7.38
